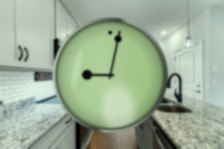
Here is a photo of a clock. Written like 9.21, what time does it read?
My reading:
9.02
